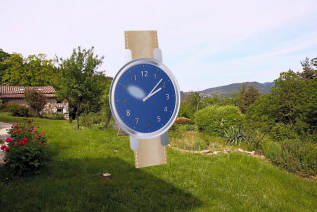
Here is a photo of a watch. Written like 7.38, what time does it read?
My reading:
2.08
